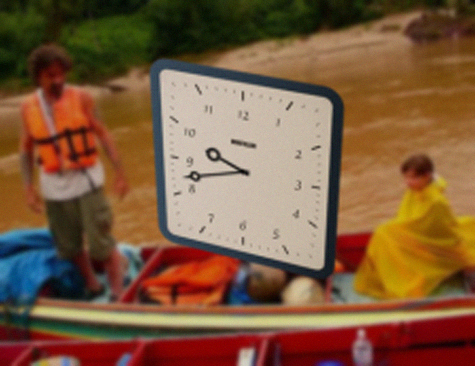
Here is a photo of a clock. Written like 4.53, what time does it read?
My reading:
9.42
